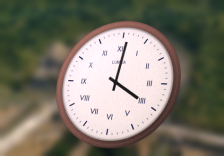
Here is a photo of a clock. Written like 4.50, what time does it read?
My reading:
4.01
